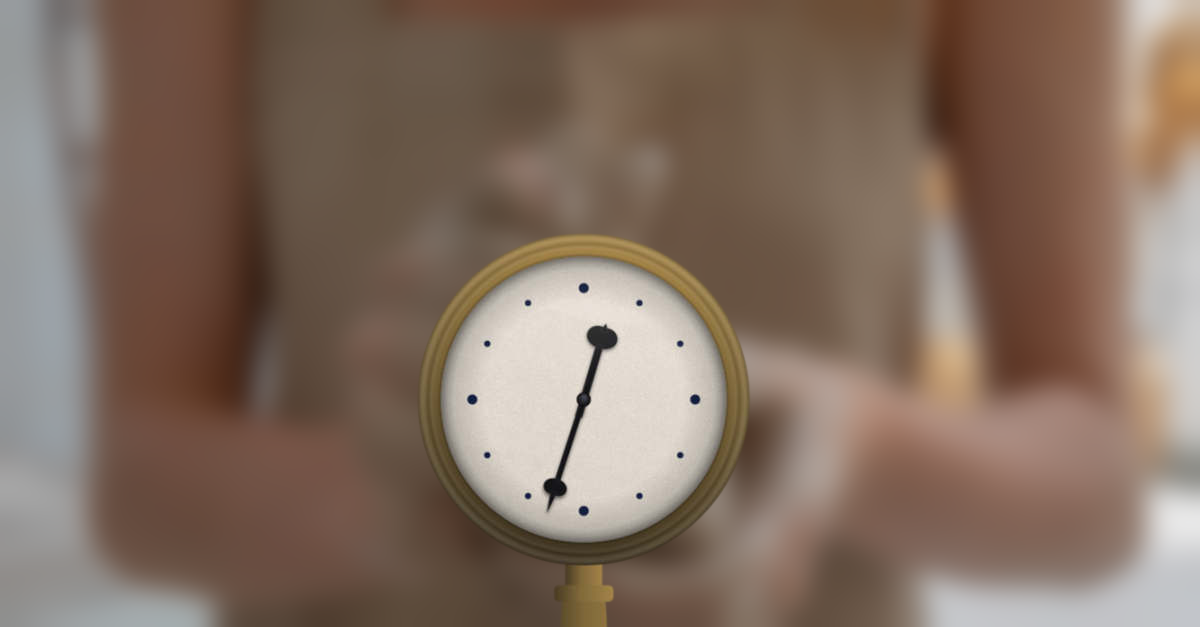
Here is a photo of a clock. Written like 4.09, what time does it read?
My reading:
12.33
